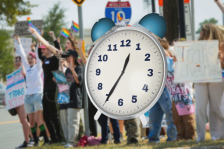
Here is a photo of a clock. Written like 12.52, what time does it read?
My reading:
12.35
